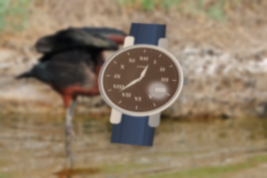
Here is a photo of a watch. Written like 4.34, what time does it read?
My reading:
12.38
